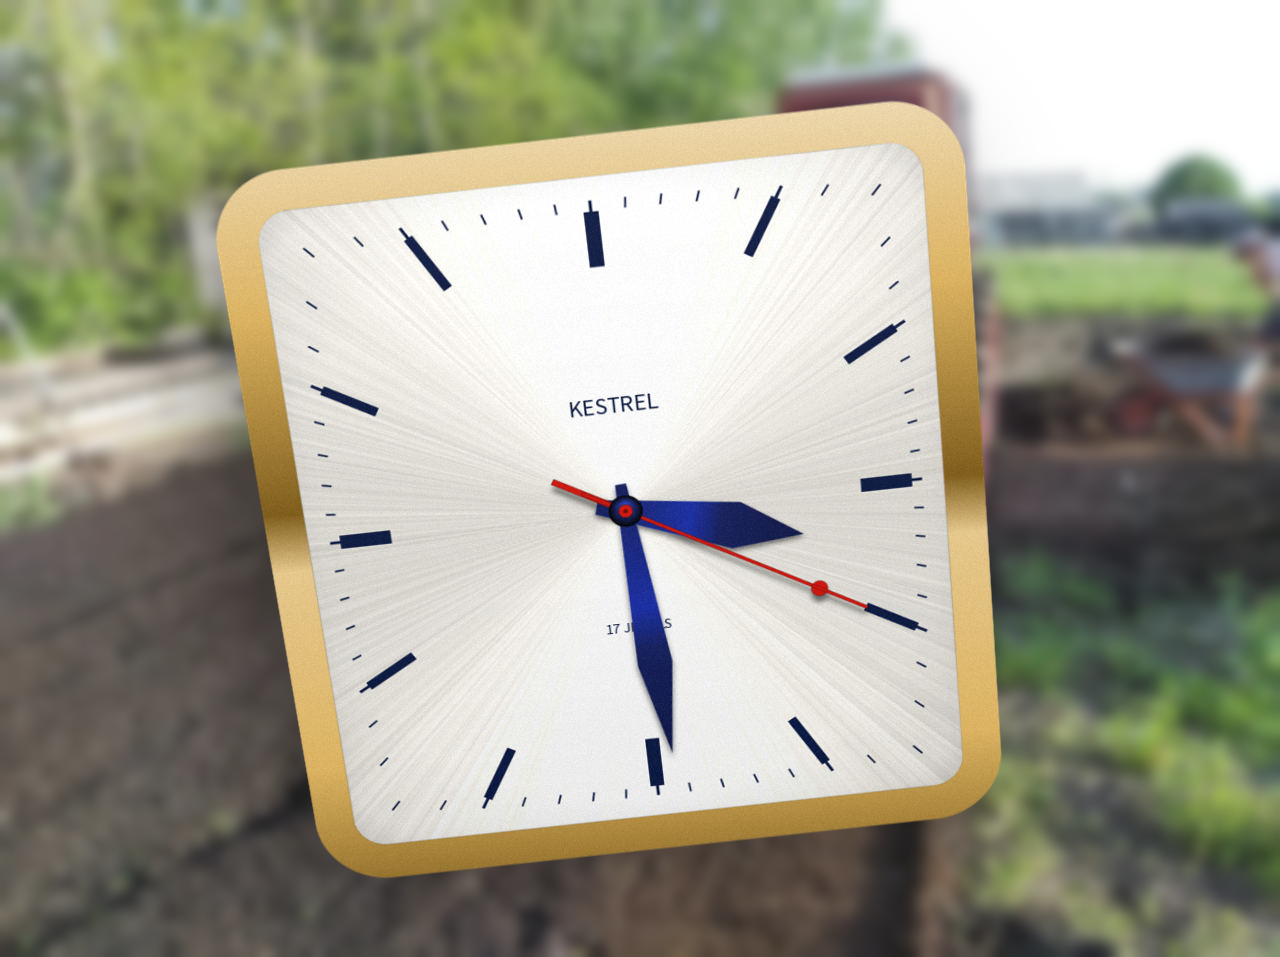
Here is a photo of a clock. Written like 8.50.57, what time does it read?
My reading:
3.29.20
